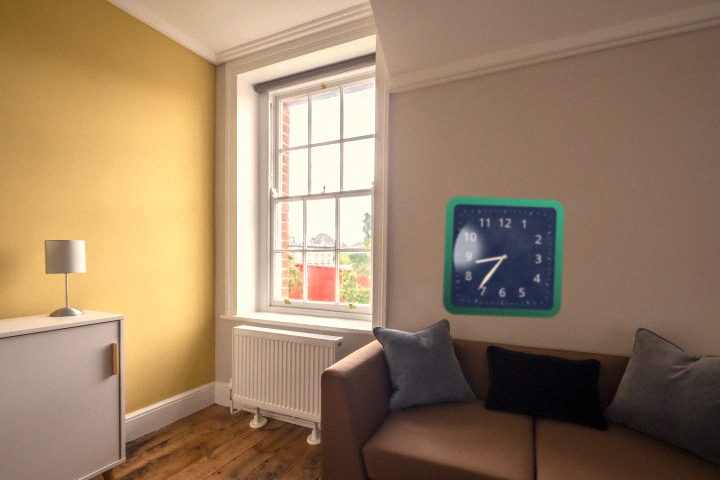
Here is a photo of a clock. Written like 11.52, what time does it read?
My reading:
8.36
